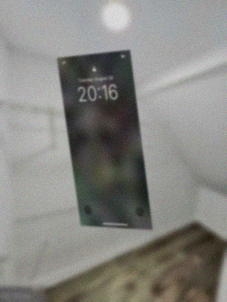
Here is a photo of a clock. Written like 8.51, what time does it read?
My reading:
20.16
